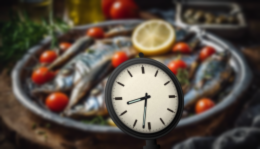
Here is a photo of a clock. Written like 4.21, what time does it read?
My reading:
8.32
